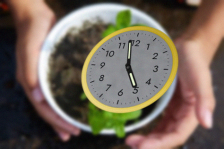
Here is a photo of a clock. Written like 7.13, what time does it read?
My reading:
4.58
